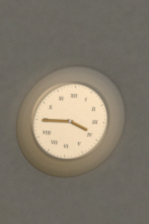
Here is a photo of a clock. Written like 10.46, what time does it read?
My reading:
3.45
